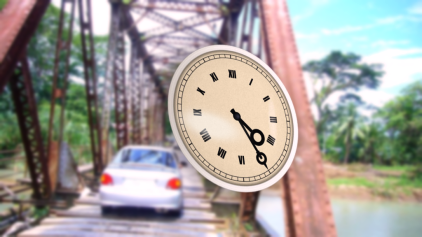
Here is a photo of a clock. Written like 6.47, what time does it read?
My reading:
4.25
